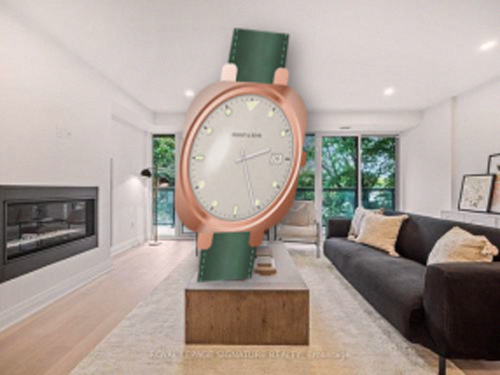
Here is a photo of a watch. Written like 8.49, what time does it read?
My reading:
2.26
